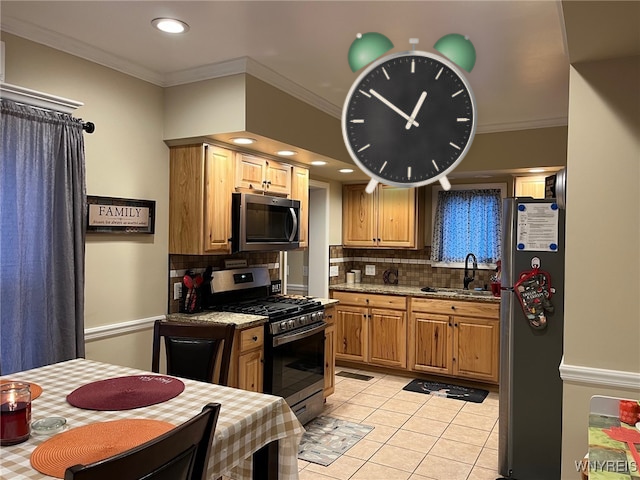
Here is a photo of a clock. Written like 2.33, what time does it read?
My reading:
12.51
